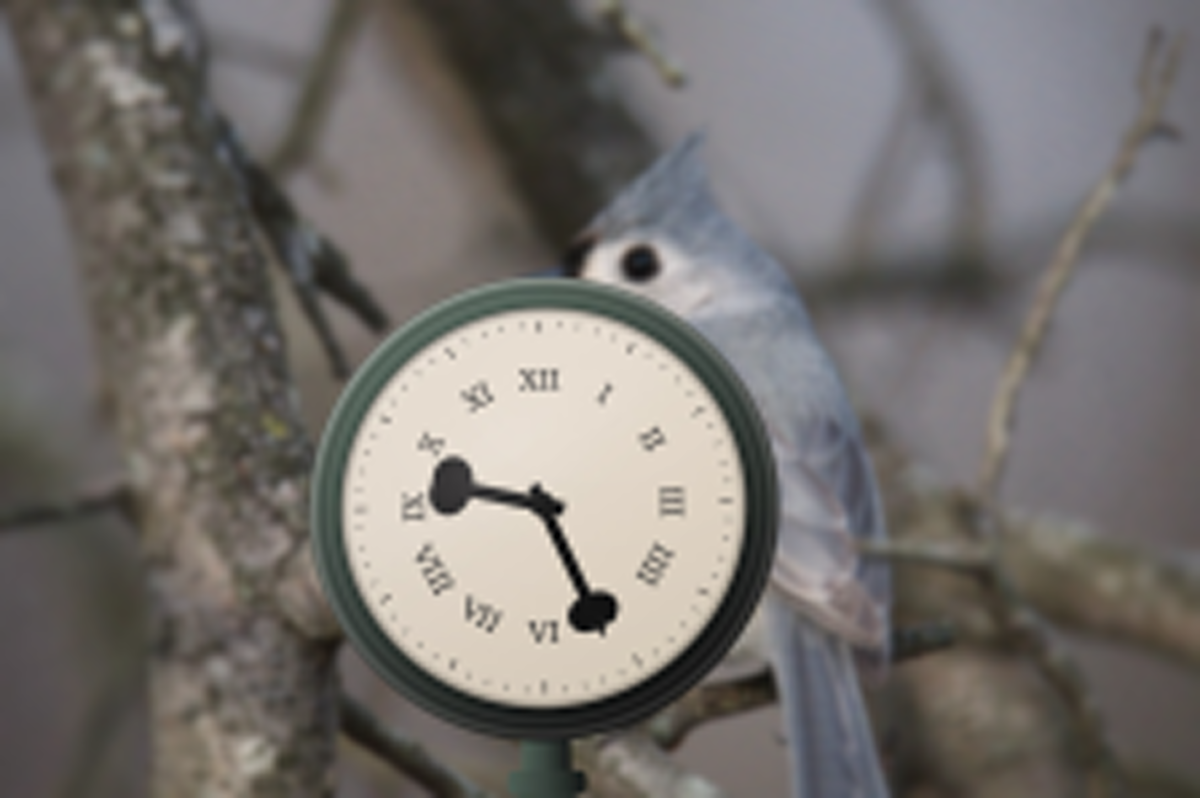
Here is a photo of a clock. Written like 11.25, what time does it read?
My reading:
9.26
